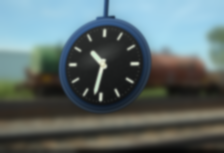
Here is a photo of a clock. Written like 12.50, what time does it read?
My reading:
10.32
